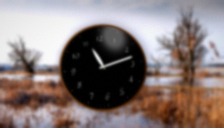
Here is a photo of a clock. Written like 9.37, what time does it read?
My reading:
11.13
